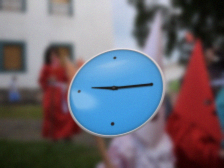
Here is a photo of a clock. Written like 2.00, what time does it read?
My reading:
9.15
